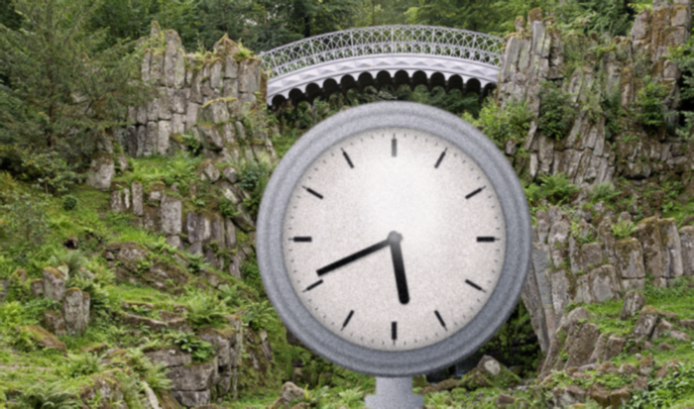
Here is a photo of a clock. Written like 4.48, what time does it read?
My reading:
5.41
